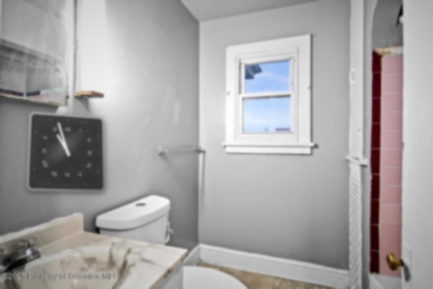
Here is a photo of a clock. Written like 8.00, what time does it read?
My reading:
10.57
